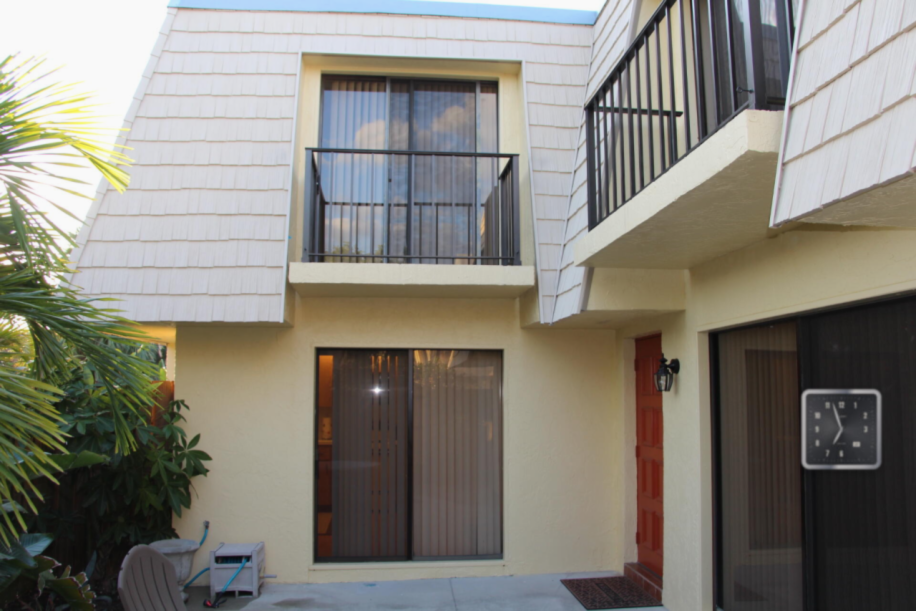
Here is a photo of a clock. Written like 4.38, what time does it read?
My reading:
6.57
